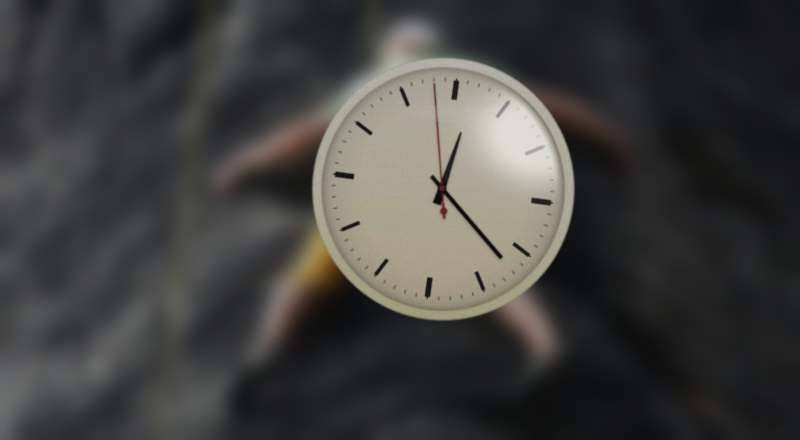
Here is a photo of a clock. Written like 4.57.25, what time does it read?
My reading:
12.21.58
